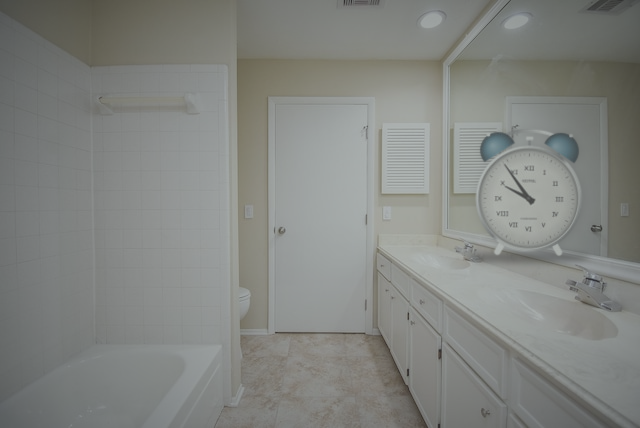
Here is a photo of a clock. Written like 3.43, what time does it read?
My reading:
9.54
